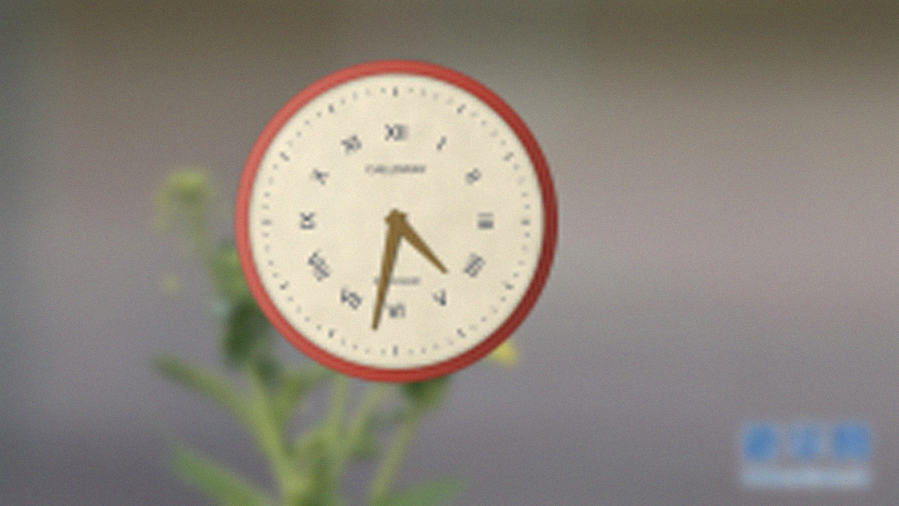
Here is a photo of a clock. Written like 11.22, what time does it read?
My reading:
4.32
